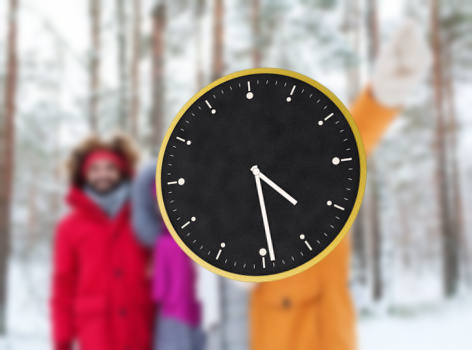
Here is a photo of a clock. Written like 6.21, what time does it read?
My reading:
4.29
